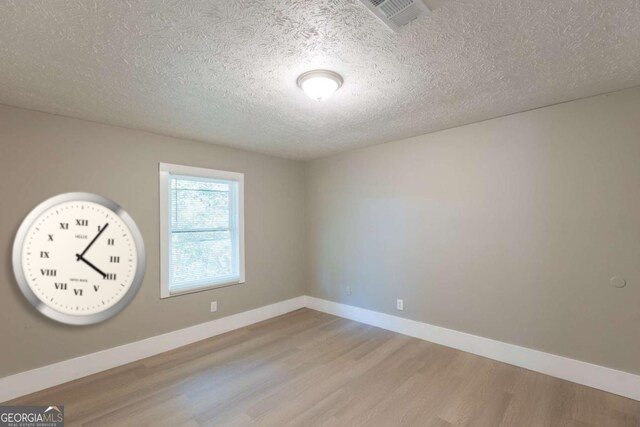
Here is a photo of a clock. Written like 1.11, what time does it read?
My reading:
4.06
